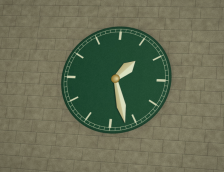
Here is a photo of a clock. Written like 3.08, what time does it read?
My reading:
1.27
